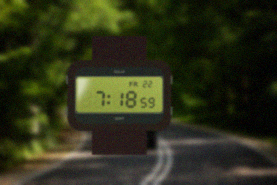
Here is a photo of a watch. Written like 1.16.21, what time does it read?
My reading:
7.18.59
